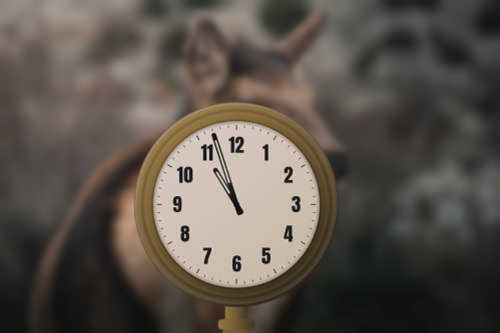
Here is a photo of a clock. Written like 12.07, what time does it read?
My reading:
10.57
